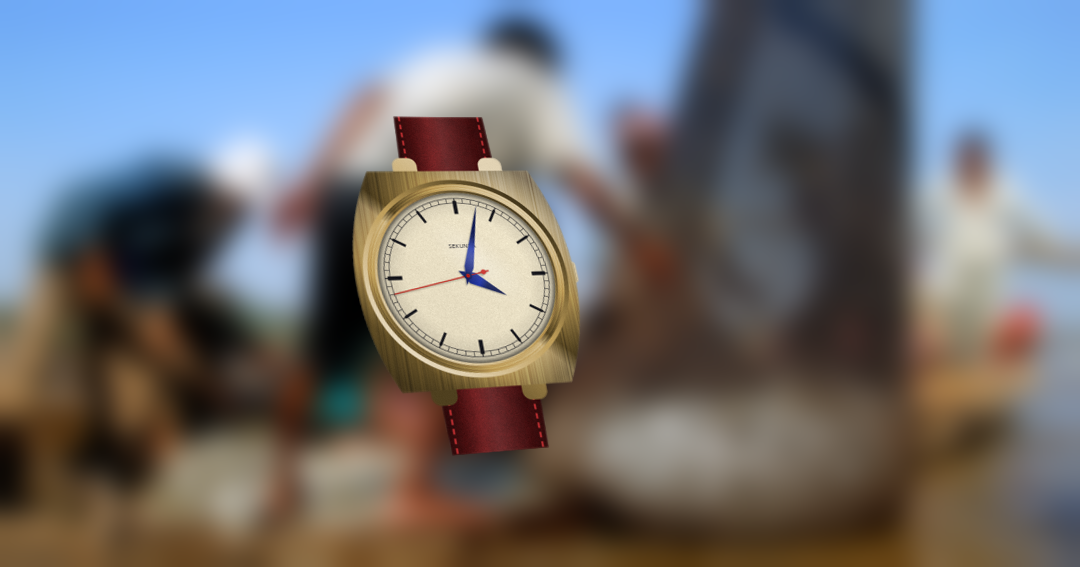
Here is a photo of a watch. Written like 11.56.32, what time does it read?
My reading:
4.02.43
